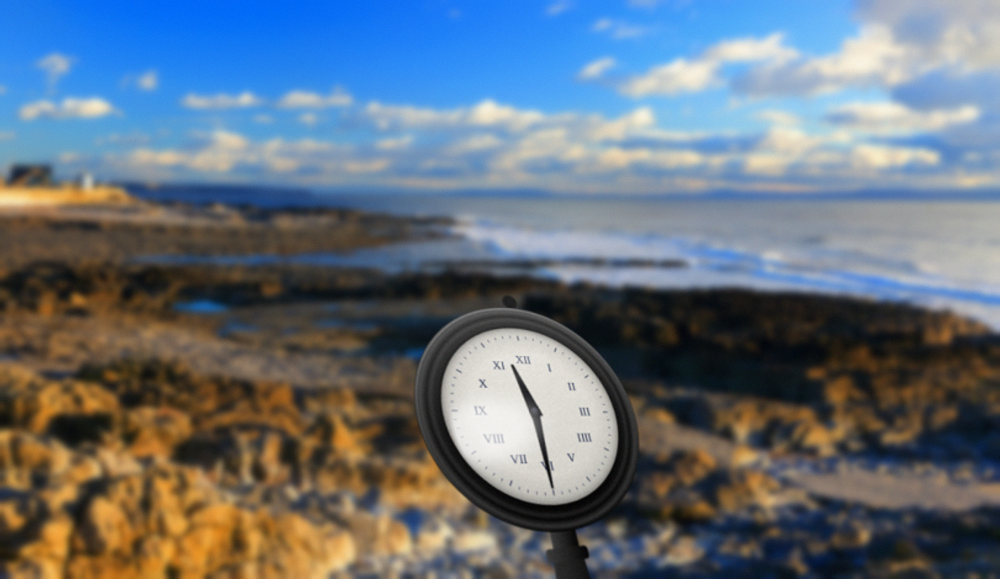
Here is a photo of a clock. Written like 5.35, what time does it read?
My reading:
11.30
